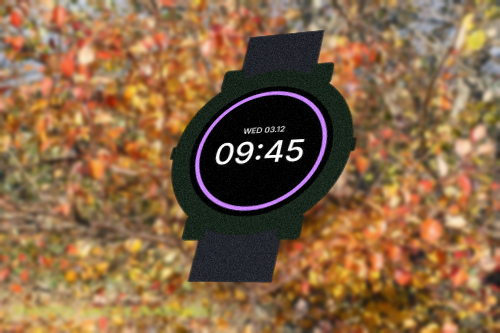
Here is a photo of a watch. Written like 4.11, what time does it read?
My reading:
9.45
